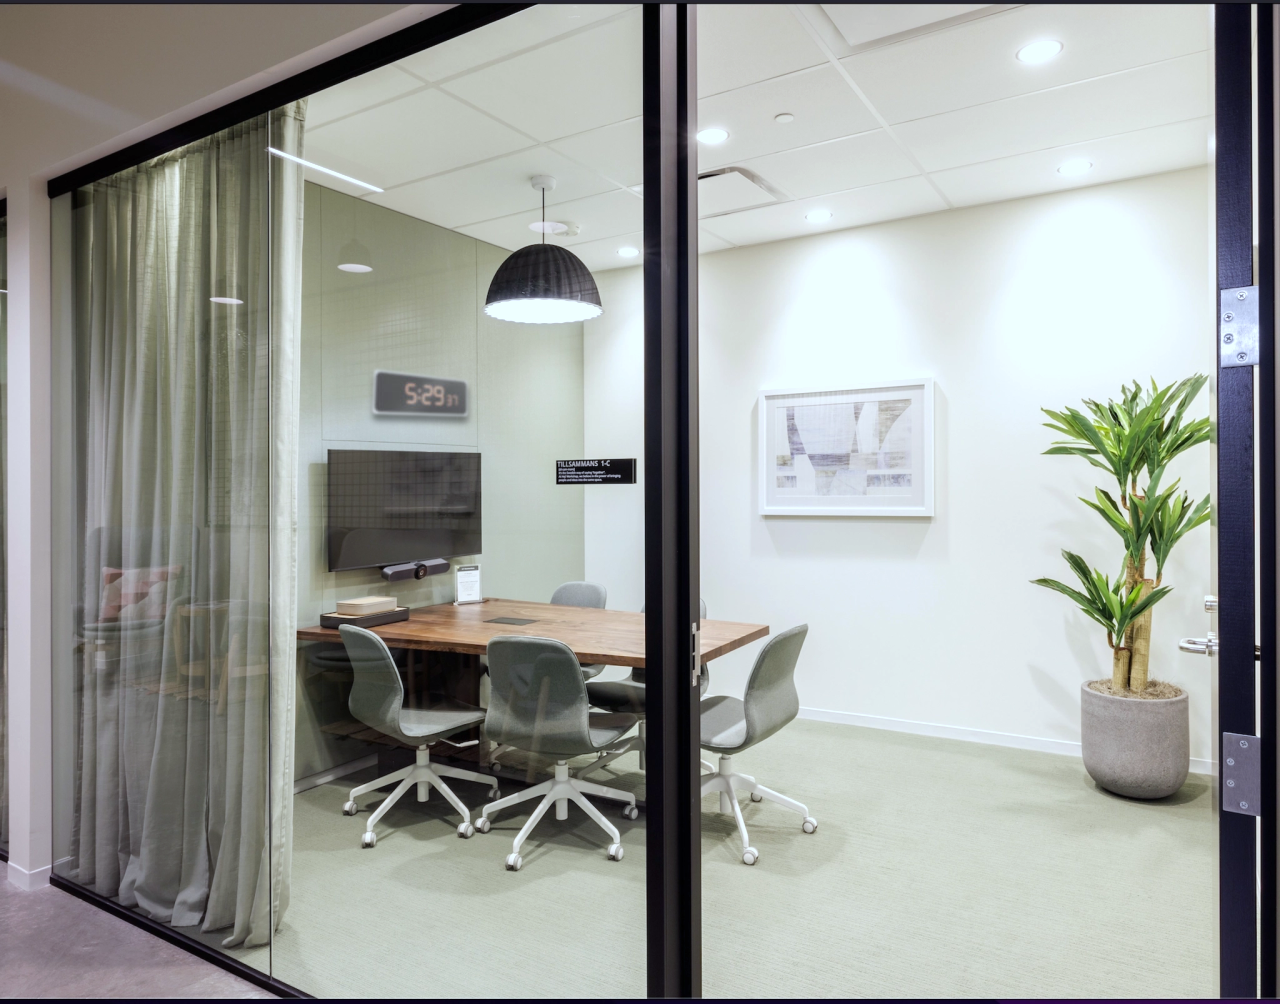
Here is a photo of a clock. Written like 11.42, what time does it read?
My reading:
5.29
